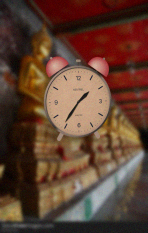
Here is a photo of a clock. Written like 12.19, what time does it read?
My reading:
1.36
